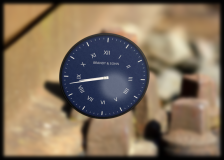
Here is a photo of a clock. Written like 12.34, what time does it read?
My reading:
8.43
